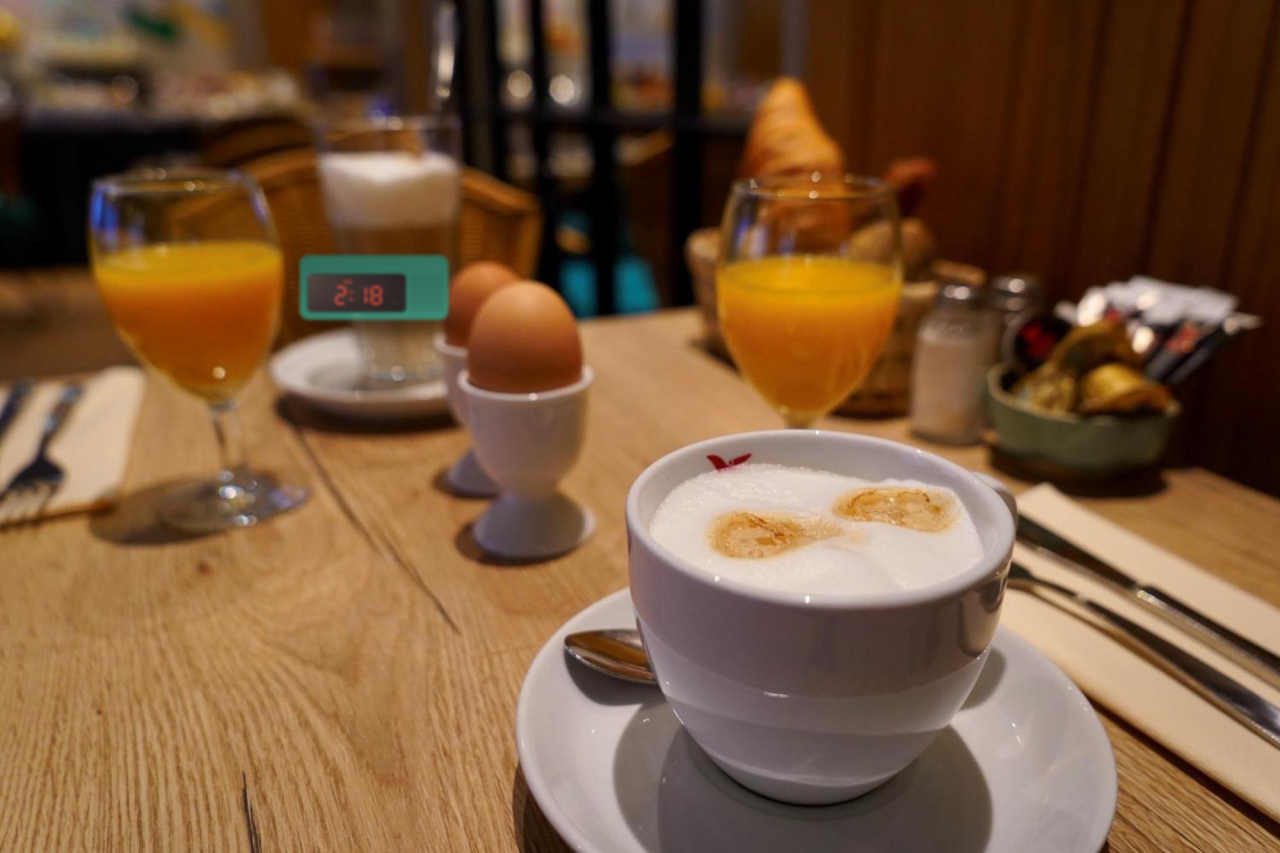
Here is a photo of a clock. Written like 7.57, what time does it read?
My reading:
2.18
